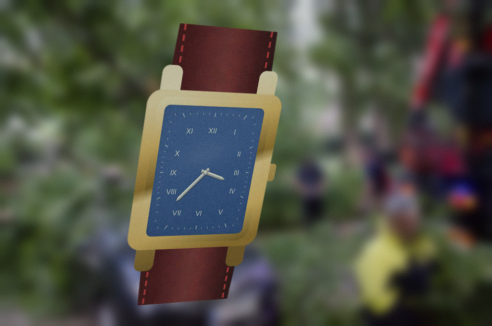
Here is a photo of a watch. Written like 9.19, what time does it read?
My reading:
3.37
